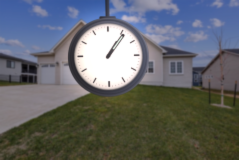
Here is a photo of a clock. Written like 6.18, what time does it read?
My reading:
1.06
